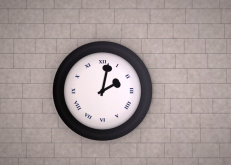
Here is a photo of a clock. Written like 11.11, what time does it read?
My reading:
2.02
